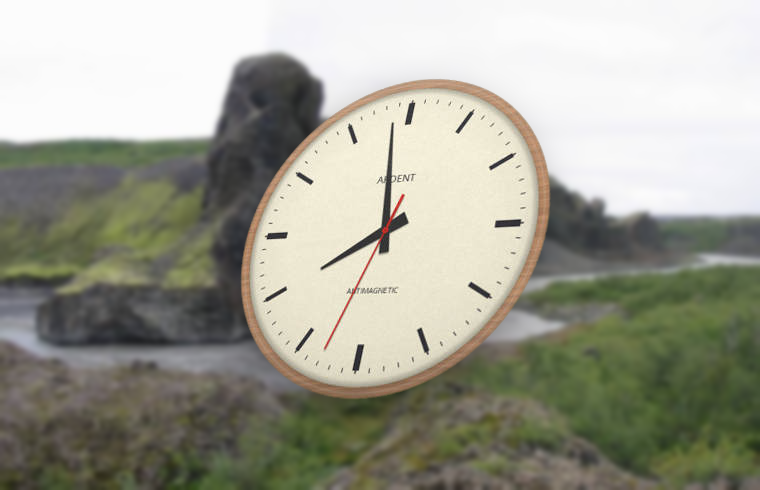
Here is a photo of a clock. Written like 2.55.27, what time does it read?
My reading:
7.58.33
